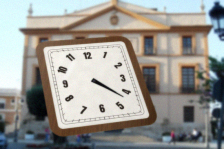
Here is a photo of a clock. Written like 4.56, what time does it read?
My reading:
4.22
